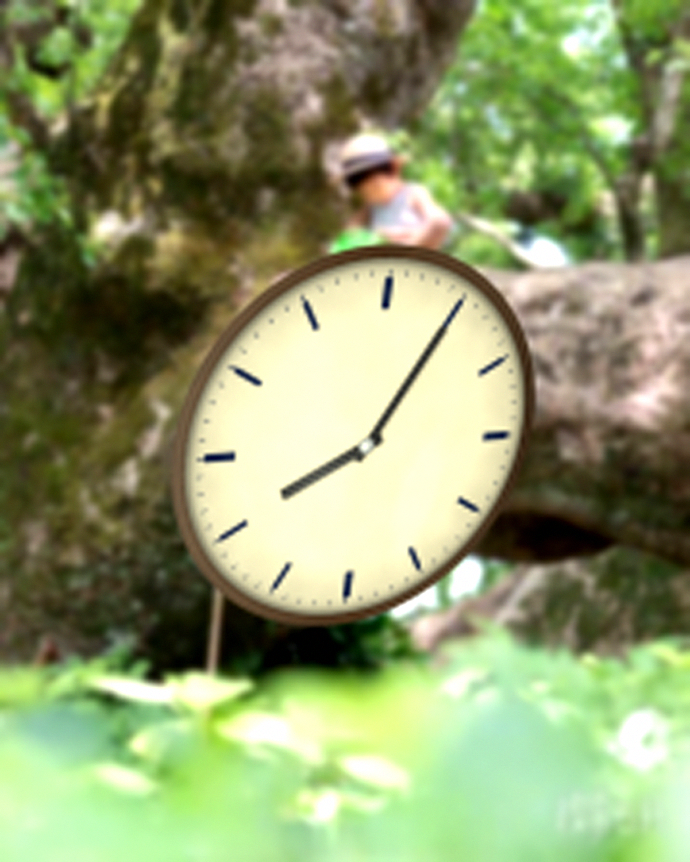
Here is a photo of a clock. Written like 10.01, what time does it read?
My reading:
8.05
